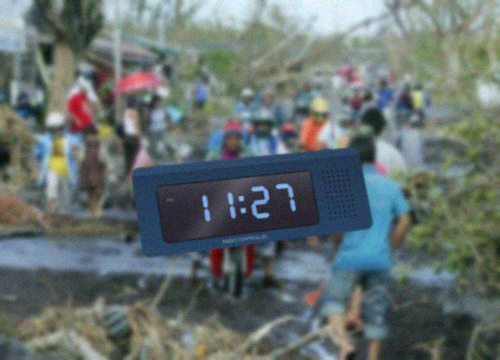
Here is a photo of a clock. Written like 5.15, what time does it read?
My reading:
11.27
